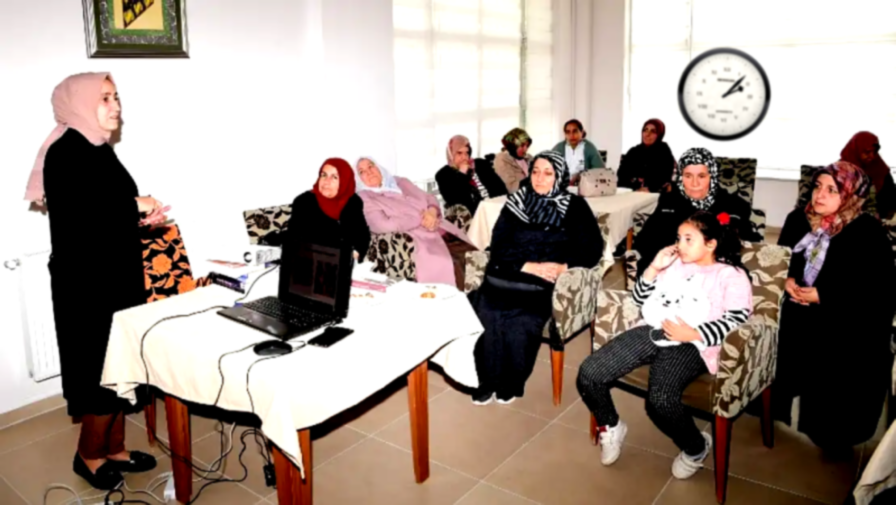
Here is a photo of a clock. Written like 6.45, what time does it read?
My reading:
2.07
